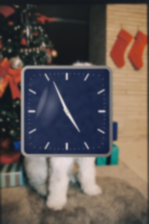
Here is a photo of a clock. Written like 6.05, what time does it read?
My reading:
4.56
